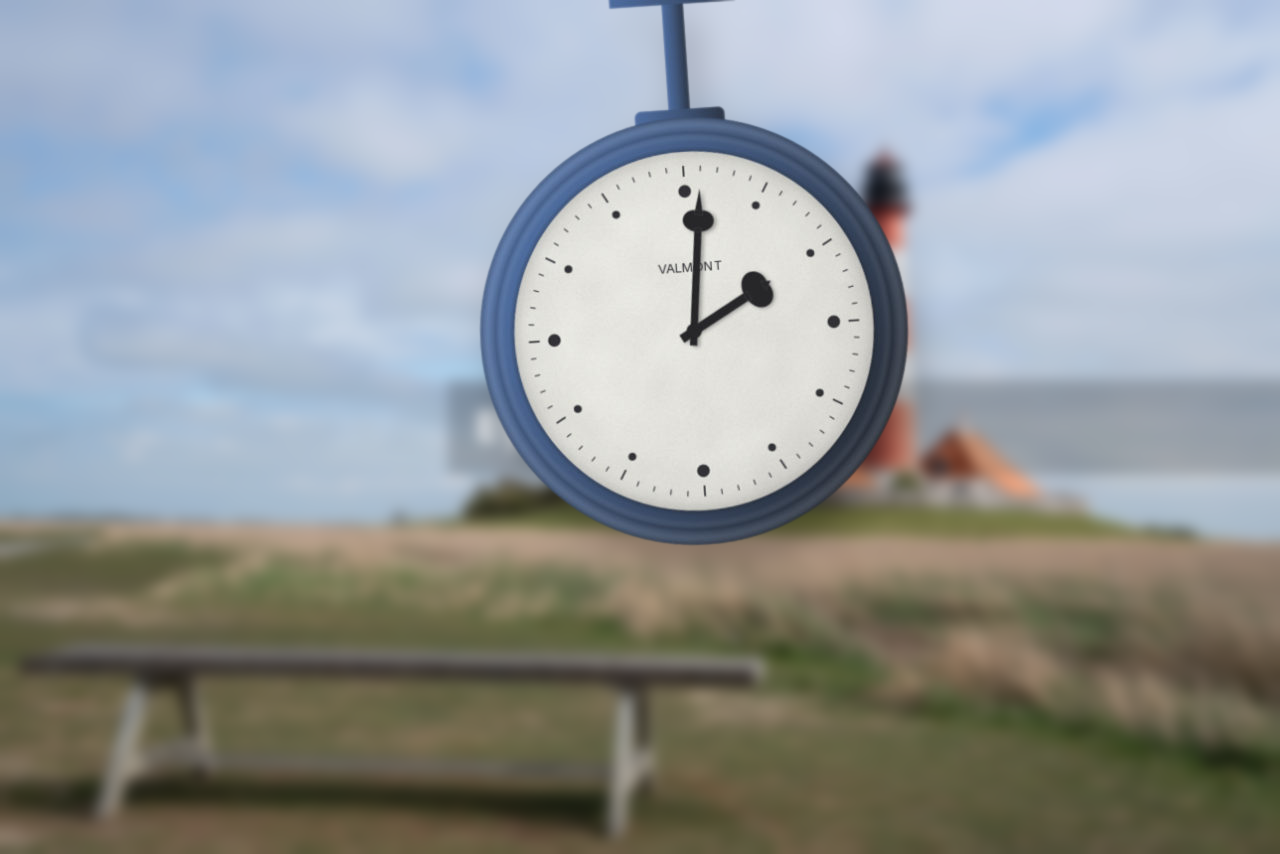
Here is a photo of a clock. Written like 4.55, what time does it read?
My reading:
2.01
